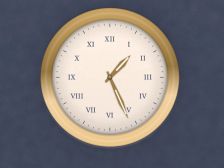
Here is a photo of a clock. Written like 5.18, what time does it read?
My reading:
1.26
